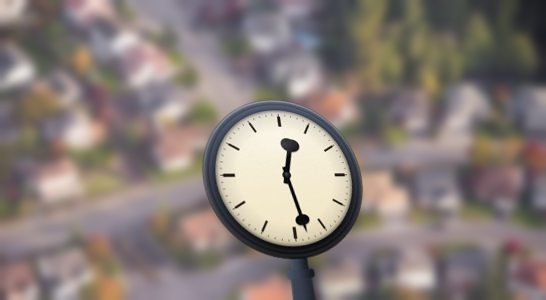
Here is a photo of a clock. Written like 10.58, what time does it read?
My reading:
12.28
